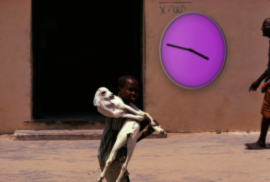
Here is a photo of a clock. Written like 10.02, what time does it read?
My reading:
3.47
